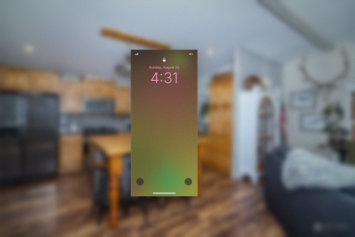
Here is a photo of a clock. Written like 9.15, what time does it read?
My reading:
4.31
